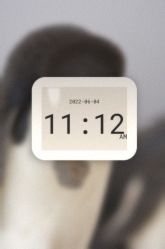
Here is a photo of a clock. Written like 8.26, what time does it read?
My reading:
11.12
